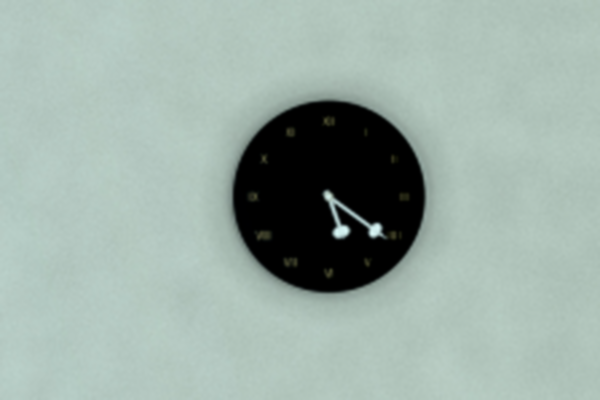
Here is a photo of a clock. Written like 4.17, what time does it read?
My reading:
5.21
